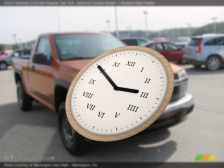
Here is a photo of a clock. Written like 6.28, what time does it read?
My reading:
2.50
